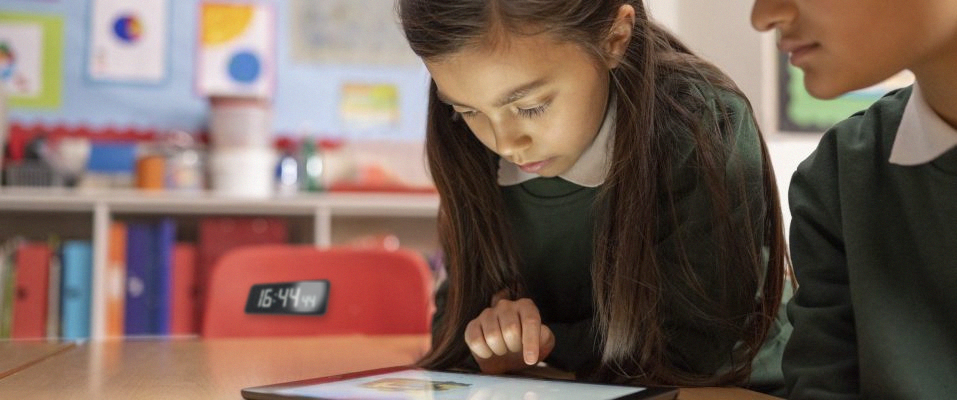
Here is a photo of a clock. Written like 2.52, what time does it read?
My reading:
16.44
